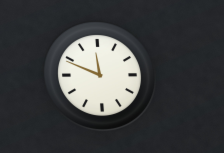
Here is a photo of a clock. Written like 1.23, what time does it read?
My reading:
11.49
